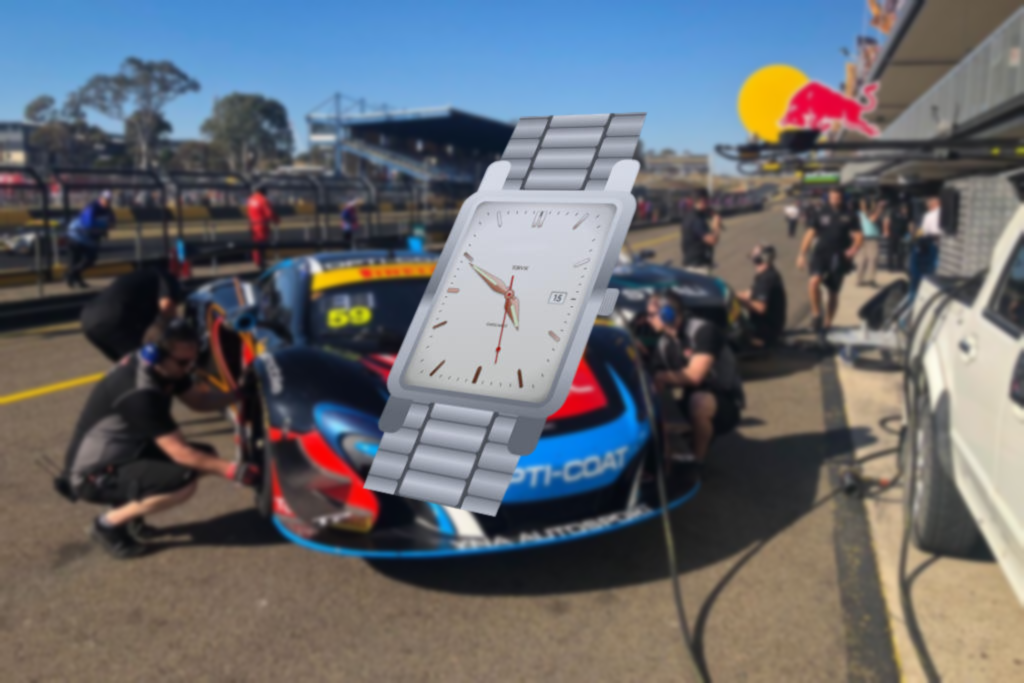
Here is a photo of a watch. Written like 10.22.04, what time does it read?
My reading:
4.49.28
